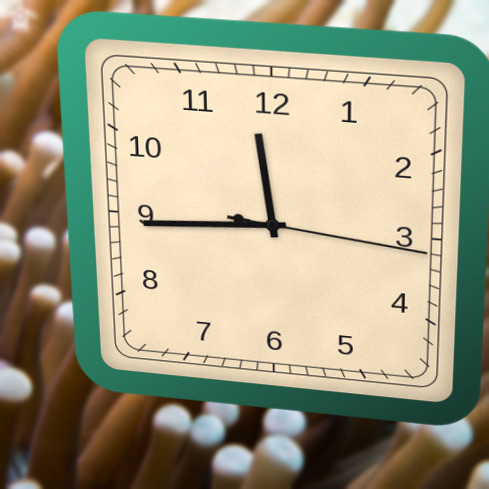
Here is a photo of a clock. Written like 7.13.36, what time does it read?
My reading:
11.44.16
